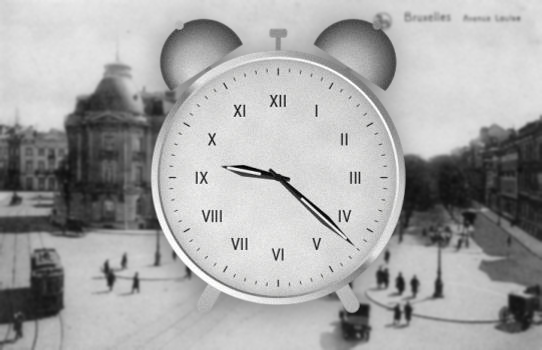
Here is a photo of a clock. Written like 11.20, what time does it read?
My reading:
9.22
